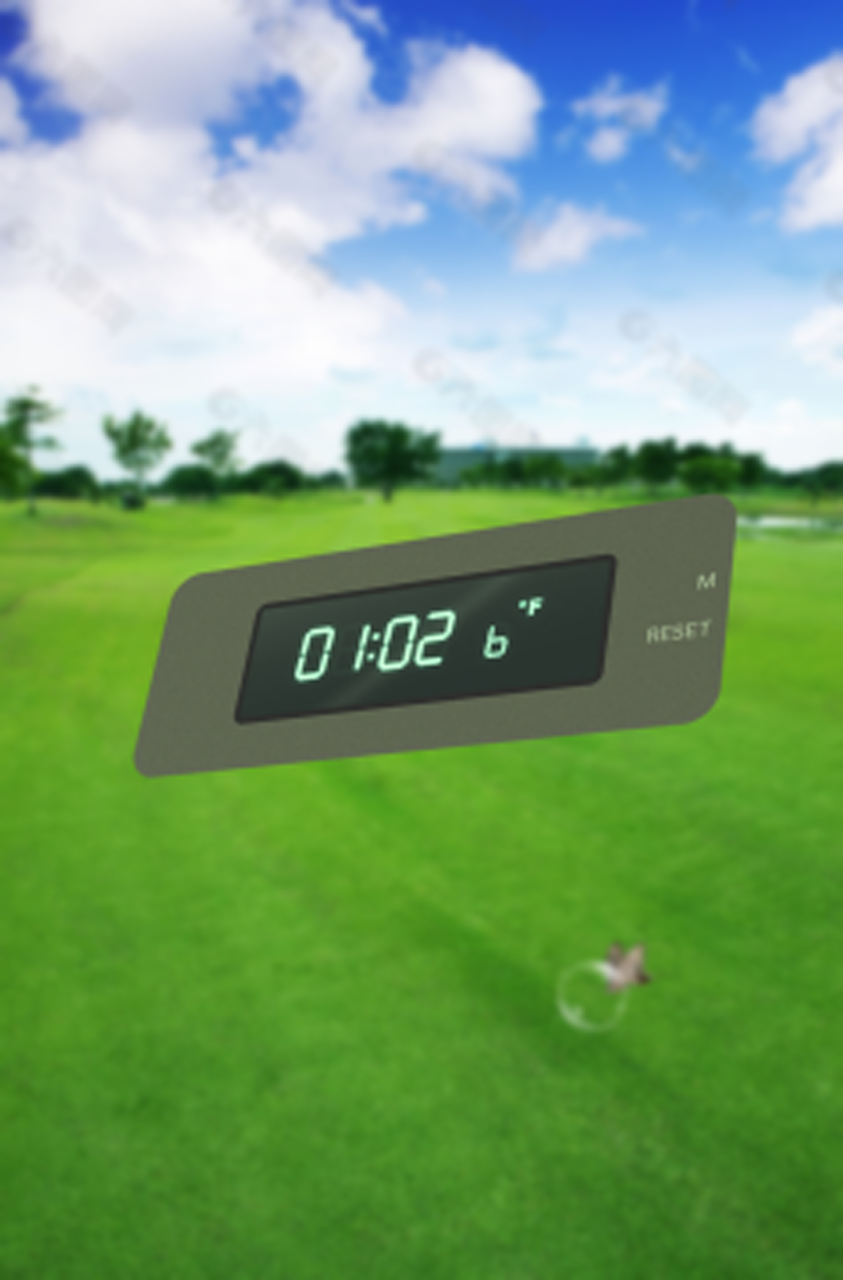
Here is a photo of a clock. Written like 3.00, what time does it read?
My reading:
1.02
